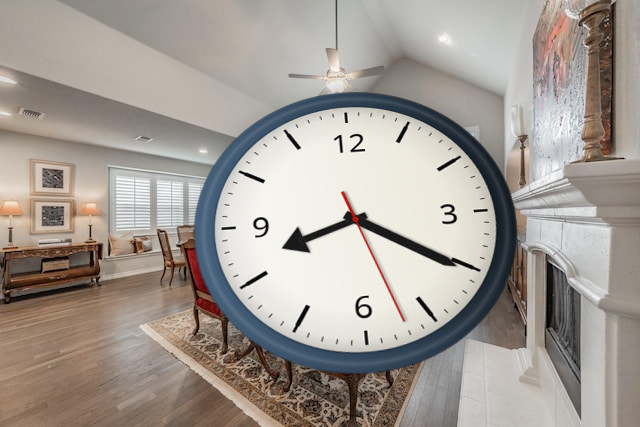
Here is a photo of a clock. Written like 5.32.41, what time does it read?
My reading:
8.20.27
